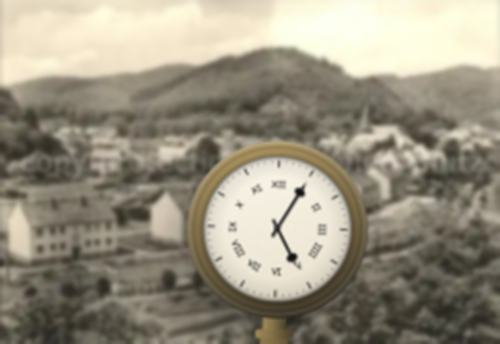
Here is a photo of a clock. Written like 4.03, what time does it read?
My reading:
5.05
